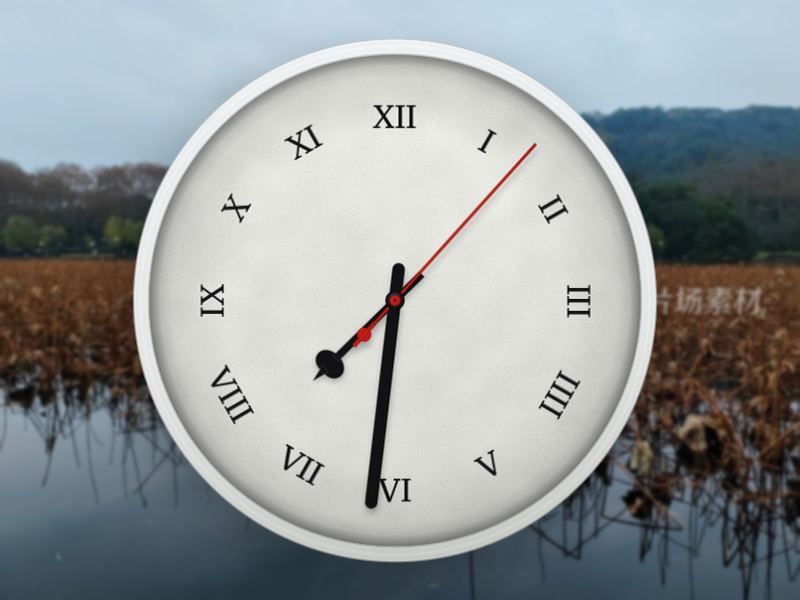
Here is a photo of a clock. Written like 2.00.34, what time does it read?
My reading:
7.31.07
